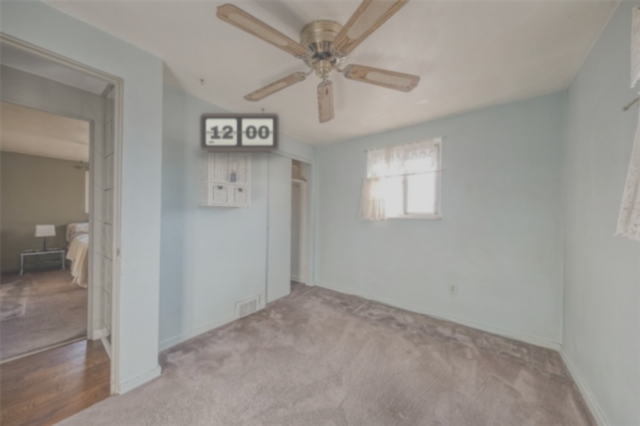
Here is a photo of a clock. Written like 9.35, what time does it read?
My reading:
12.00
